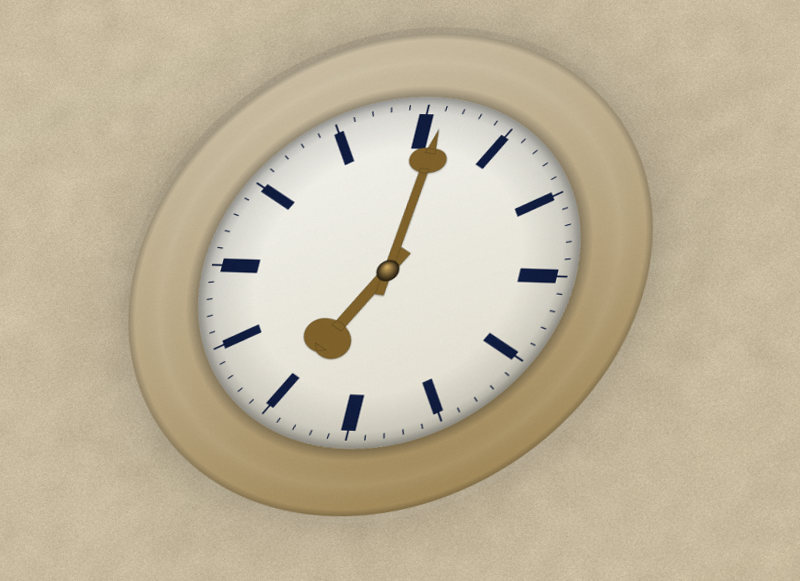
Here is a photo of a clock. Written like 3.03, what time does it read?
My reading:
7.01
